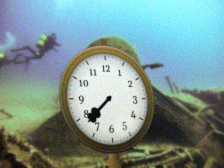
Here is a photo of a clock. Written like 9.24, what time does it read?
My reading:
7.38
